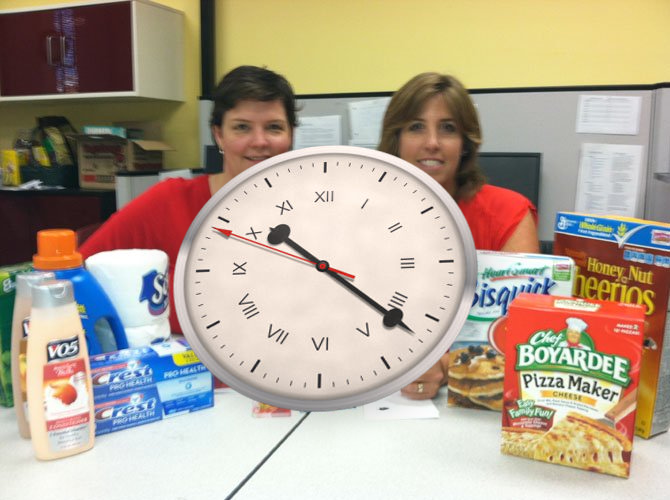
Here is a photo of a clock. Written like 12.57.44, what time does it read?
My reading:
10.21.49
